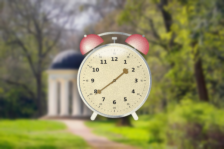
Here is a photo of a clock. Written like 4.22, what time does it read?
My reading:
1.39
